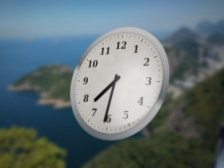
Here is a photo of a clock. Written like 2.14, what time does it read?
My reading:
7.31
